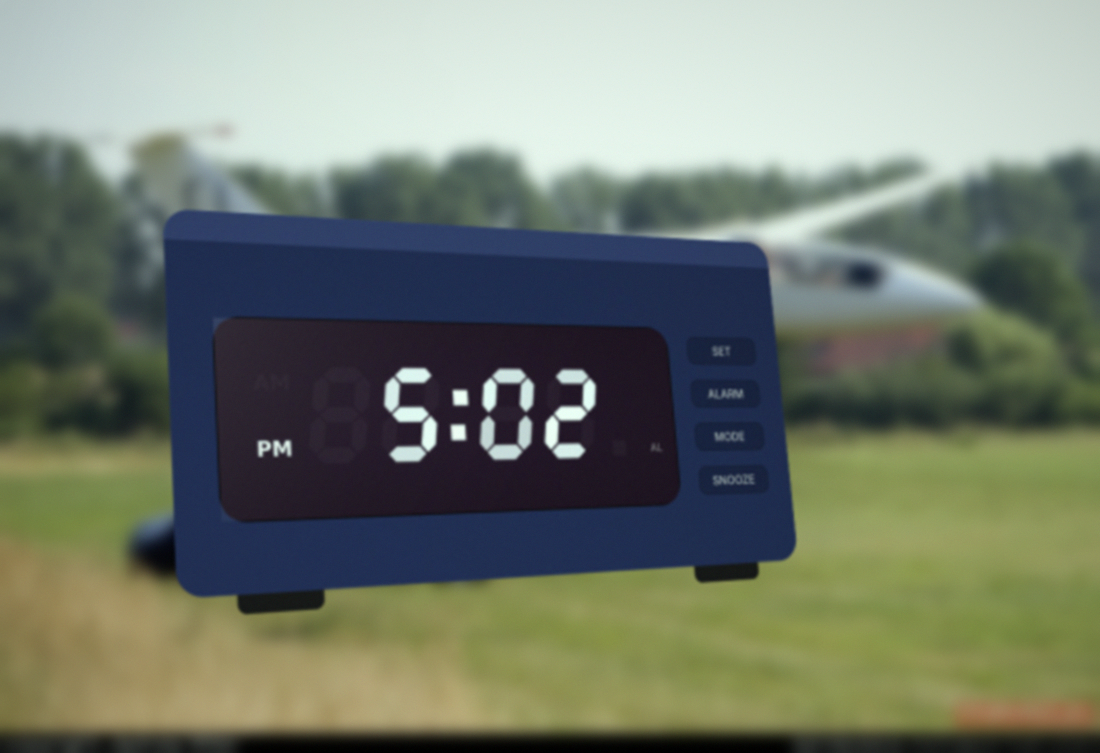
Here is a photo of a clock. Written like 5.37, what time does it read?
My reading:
5.02
